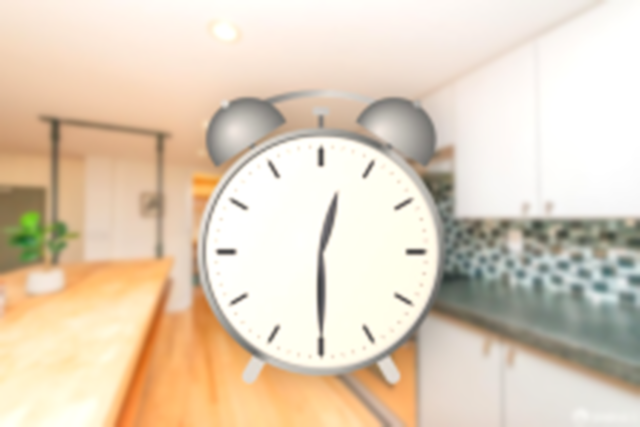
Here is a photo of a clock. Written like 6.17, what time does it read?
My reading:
12.30
